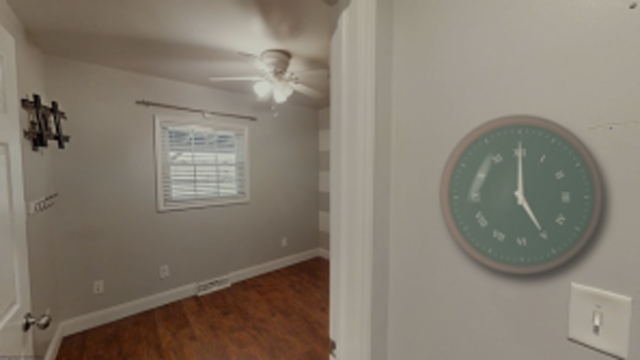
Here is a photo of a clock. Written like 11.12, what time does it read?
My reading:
5.00
